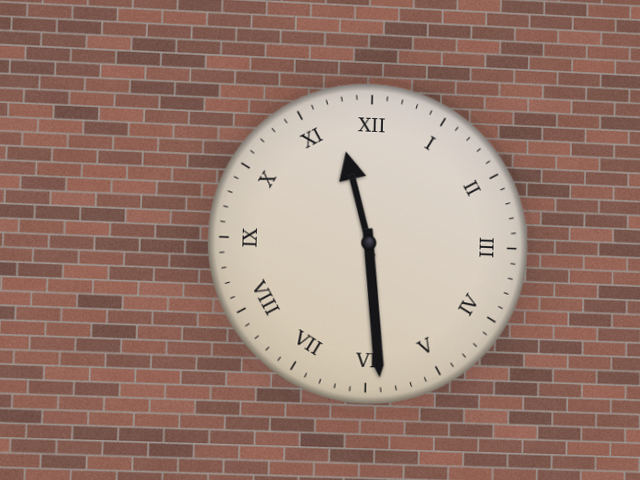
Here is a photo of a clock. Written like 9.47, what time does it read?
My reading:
11.29
